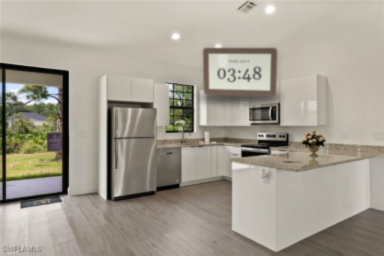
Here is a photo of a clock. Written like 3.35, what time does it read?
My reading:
3.48
